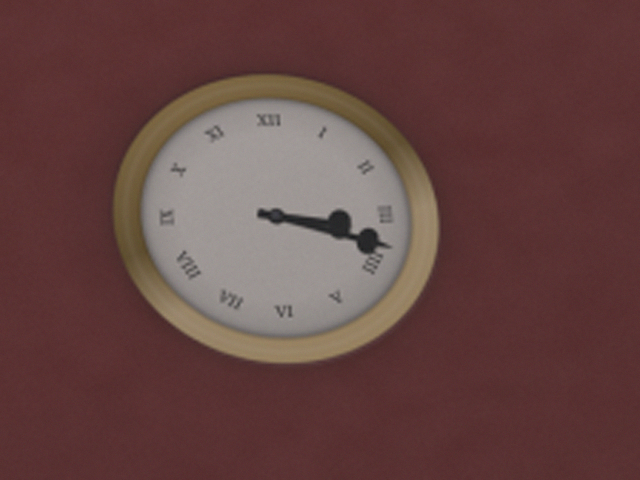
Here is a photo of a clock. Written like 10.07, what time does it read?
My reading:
3.18
